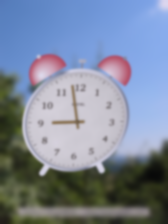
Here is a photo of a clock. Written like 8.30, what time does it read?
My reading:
8.58
